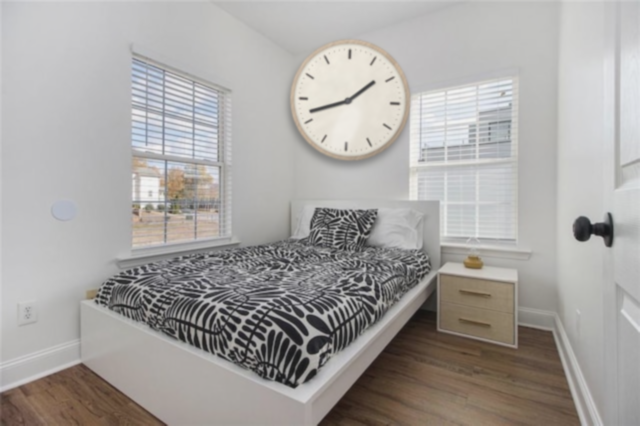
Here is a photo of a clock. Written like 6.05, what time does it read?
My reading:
1.42
